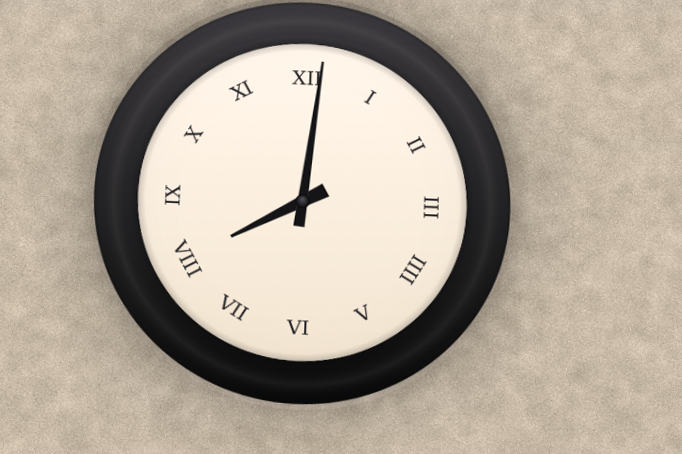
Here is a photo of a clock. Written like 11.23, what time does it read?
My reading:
8.01
